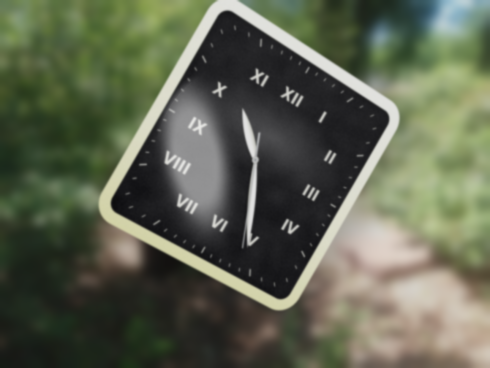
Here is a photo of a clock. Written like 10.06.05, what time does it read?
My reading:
10.25.26
